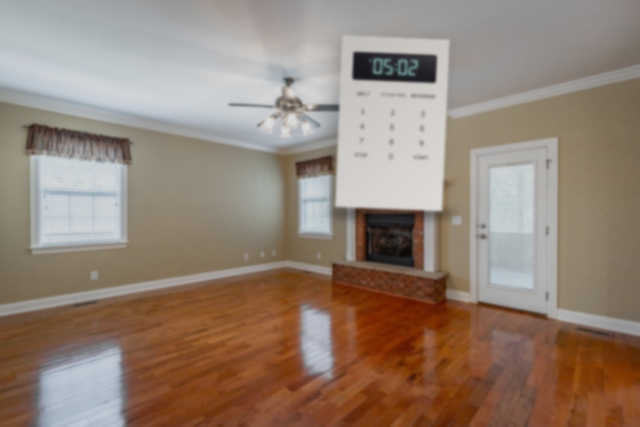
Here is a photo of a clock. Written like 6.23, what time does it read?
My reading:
5.02
